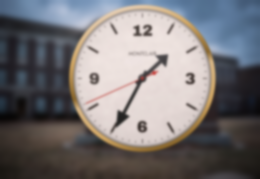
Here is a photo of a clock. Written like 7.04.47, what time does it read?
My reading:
1.34.41
